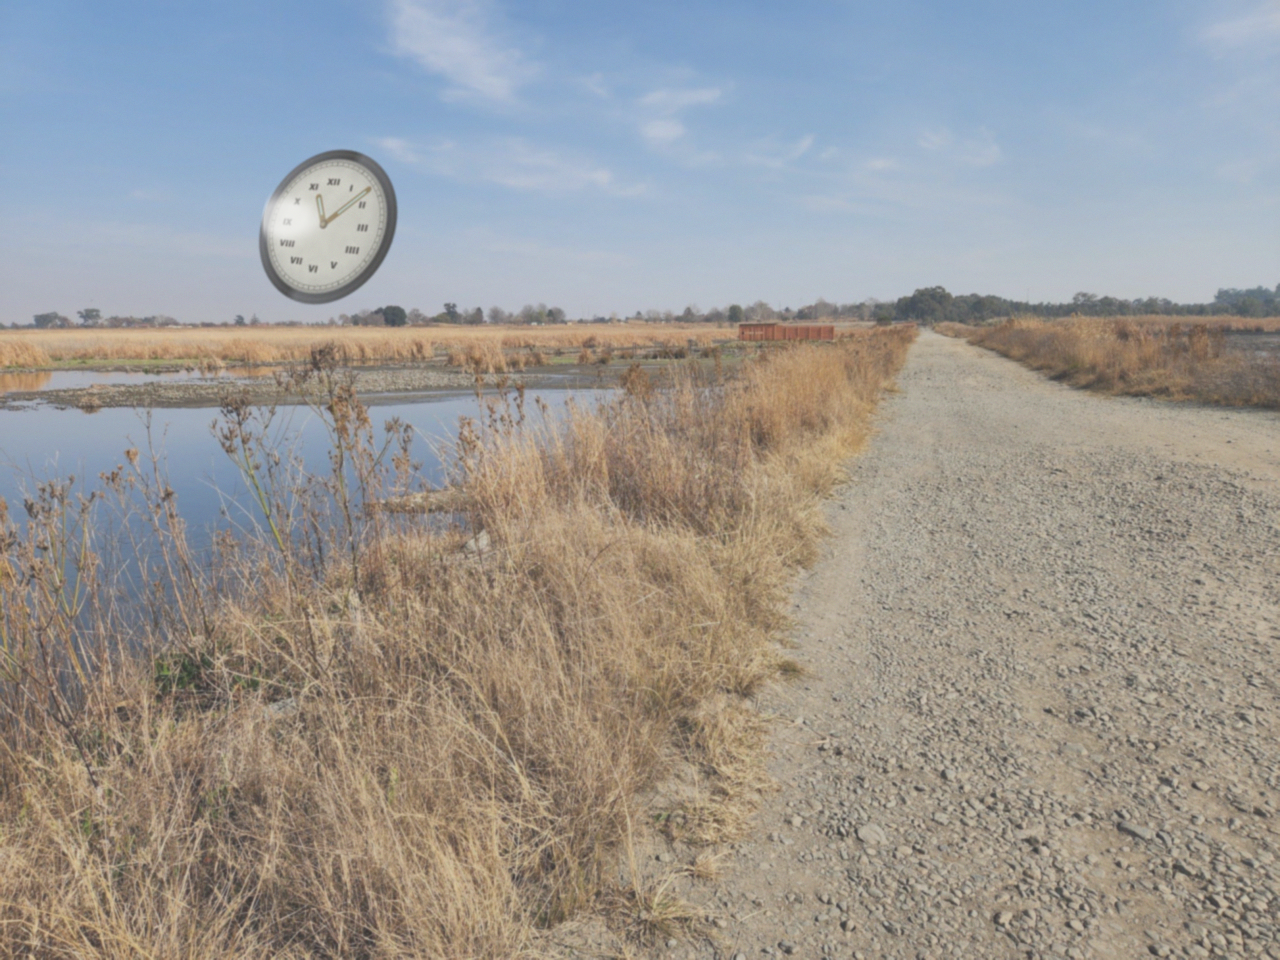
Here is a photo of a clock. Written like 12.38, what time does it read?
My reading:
11.08
